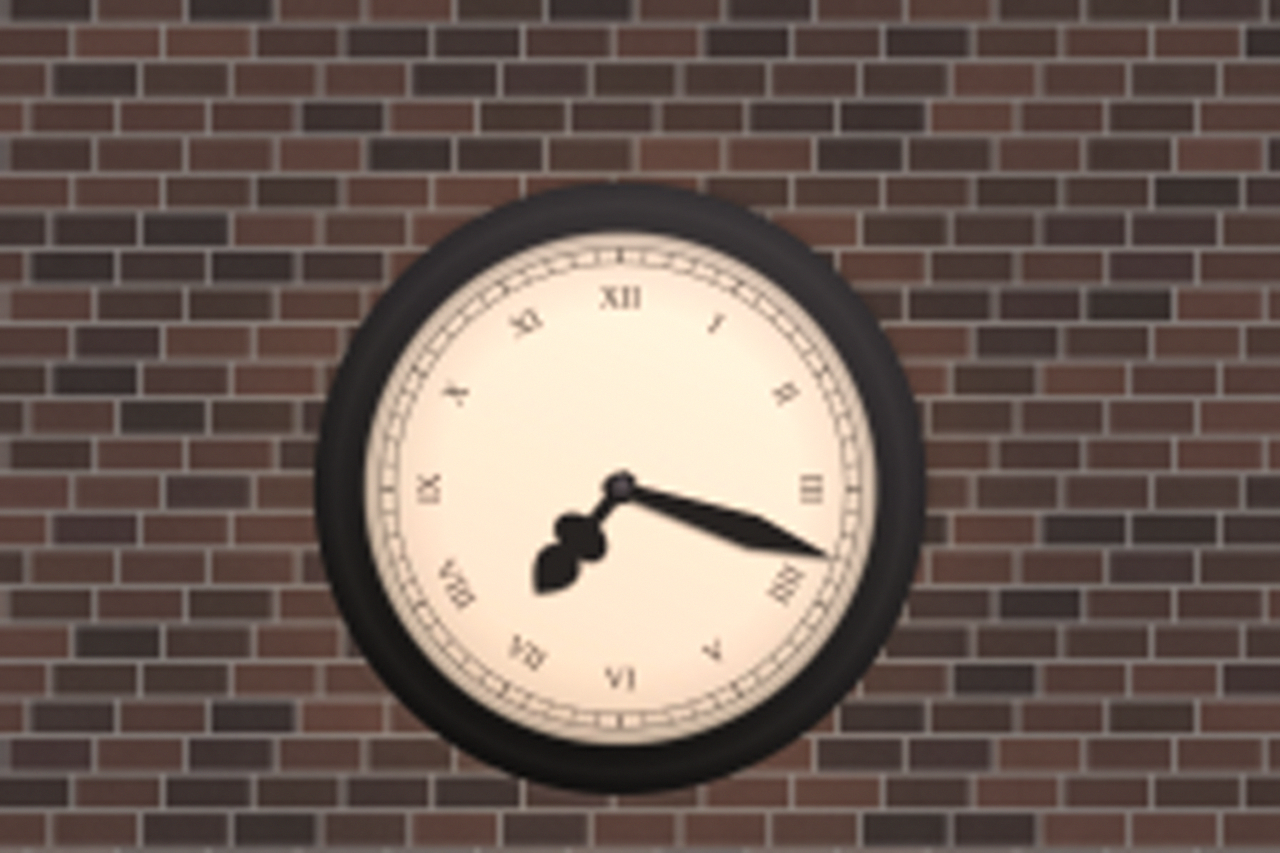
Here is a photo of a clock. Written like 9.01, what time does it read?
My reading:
7.18
